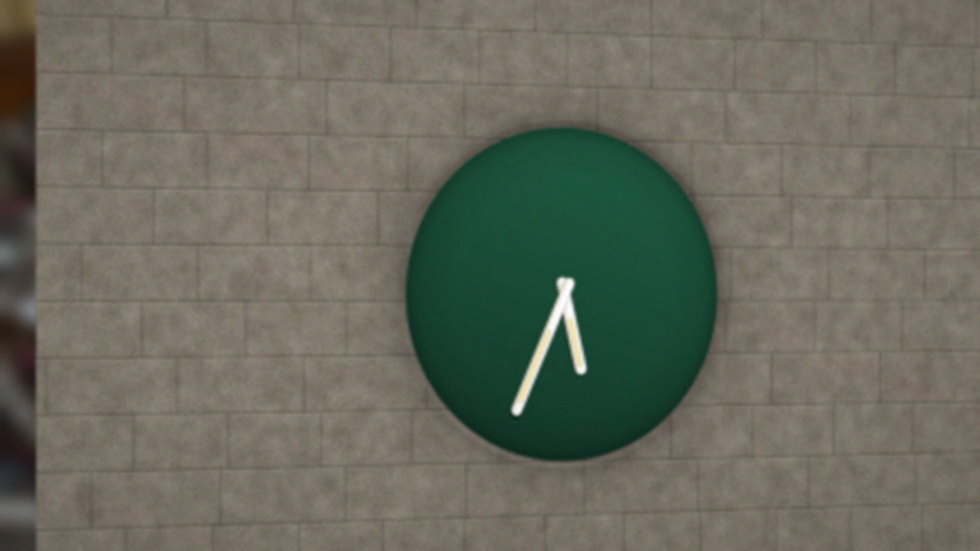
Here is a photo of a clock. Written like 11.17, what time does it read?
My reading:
5.34
